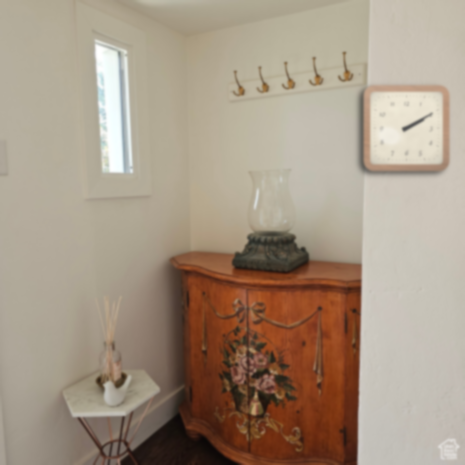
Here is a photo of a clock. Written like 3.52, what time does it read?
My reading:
2.10
